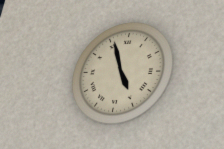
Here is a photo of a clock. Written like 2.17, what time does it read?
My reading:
4.56
